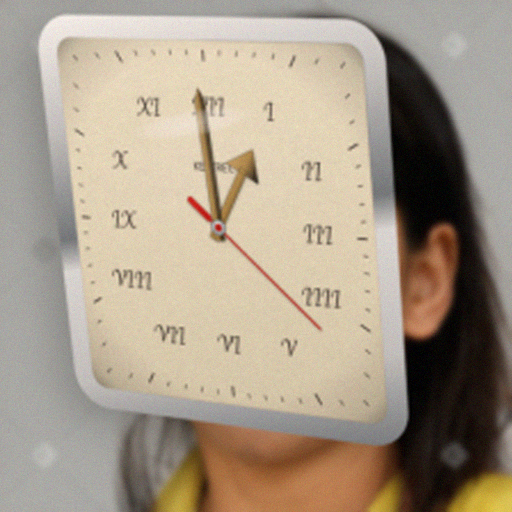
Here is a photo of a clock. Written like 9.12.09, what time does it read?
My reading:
12.59.22
